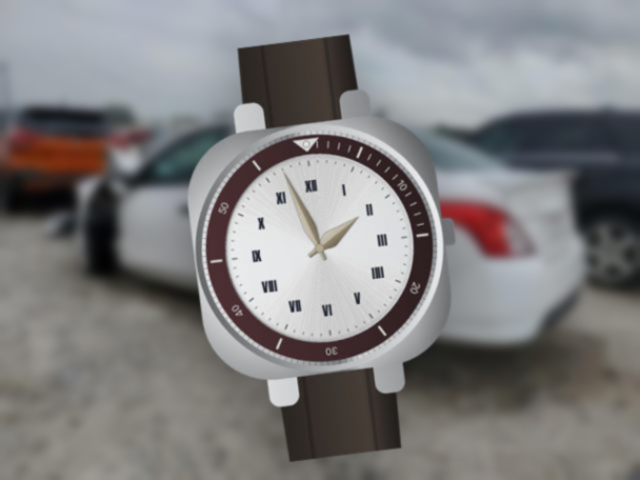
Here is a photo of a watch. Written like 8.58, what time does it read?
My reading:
1.57
